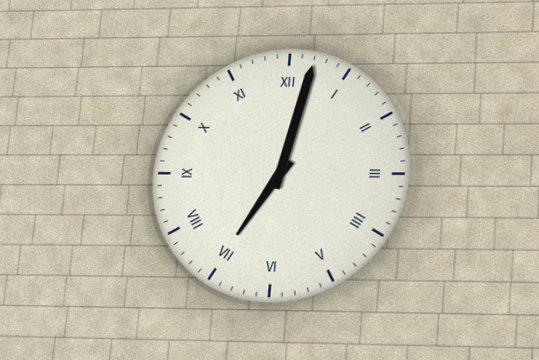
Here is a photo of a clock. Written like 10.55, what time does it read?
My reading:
7.02
